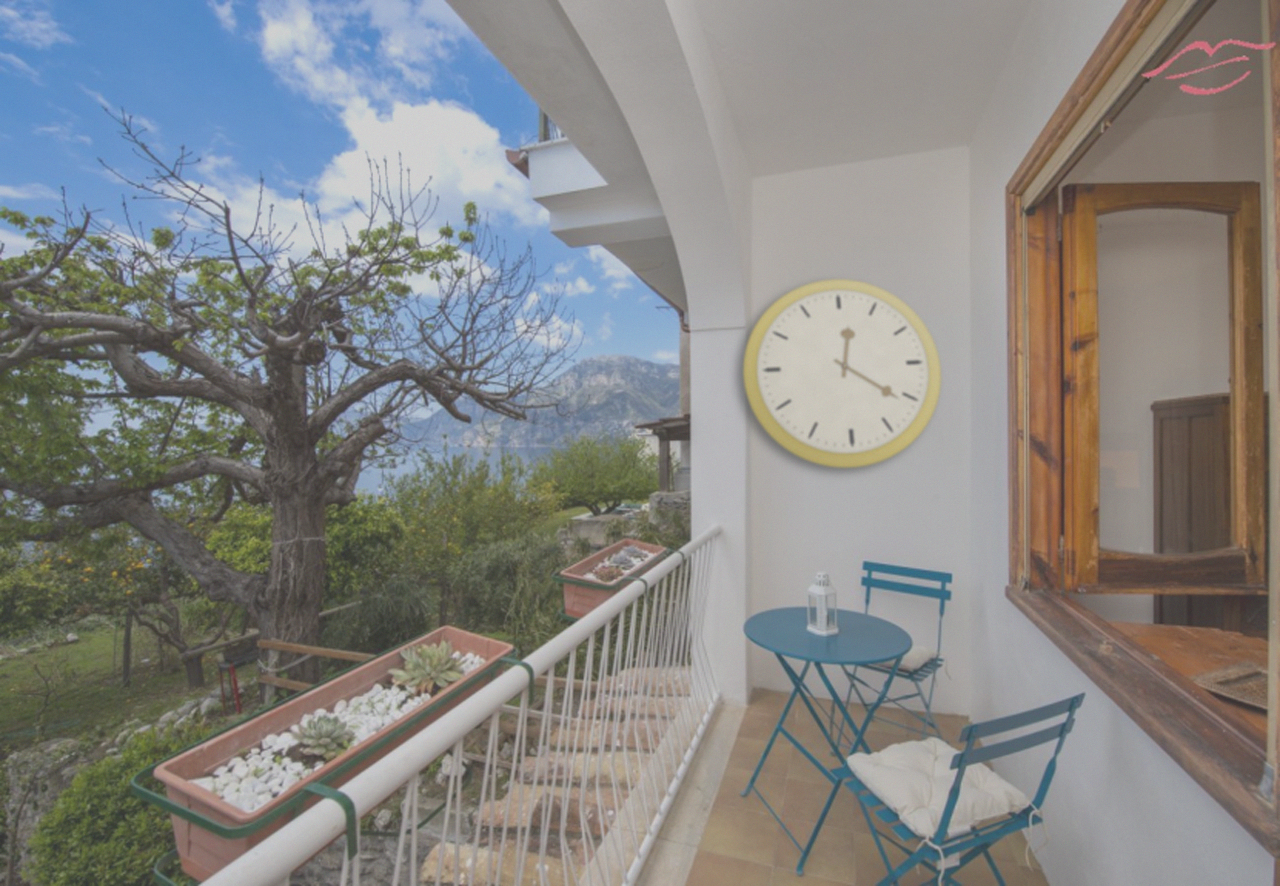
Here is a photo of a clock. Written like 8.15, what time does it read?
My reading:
12.21
